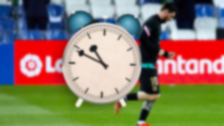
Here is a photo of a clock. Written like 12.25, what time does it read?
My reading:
10.49
